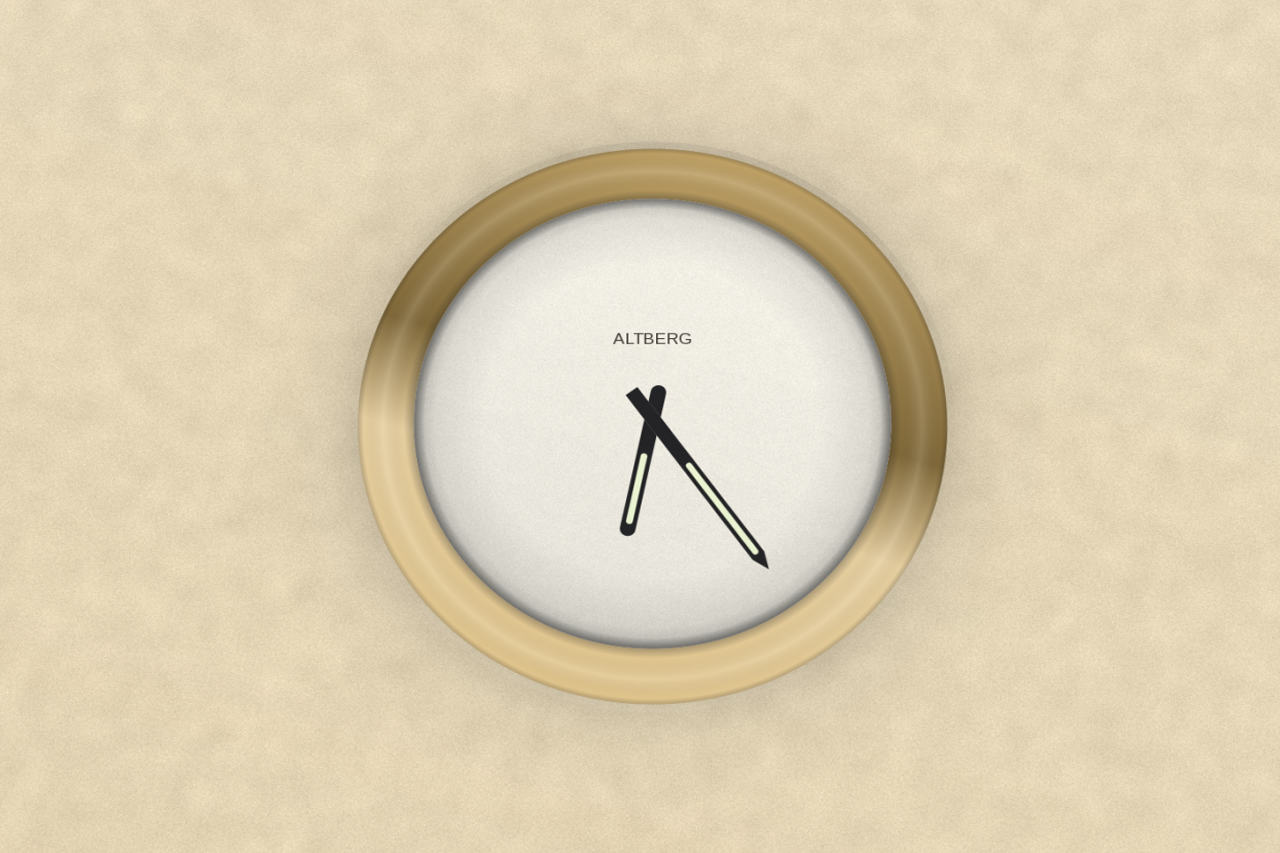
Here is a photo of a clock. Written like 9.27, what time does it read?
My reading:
6.24
